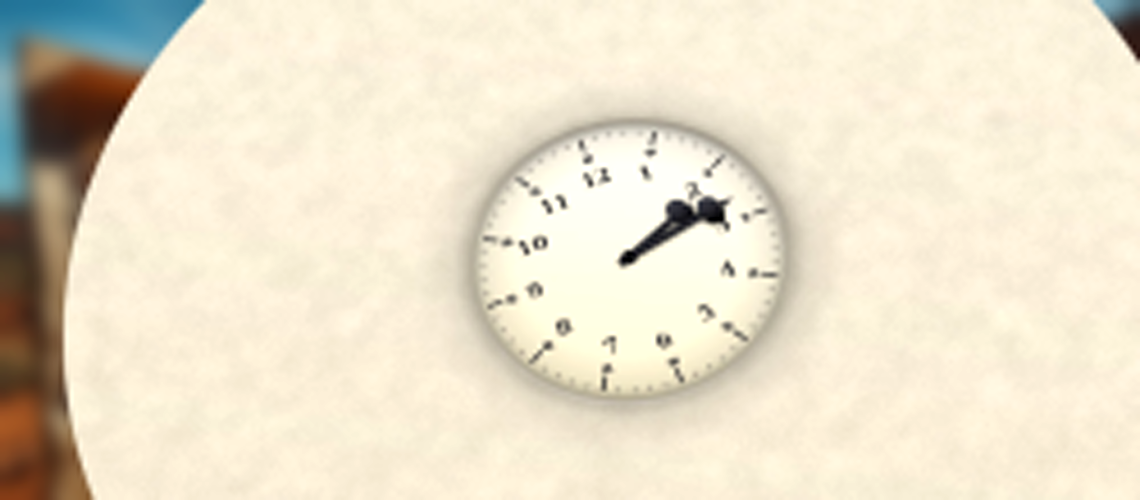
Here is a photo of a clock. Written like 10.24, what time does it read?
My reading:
2.13
